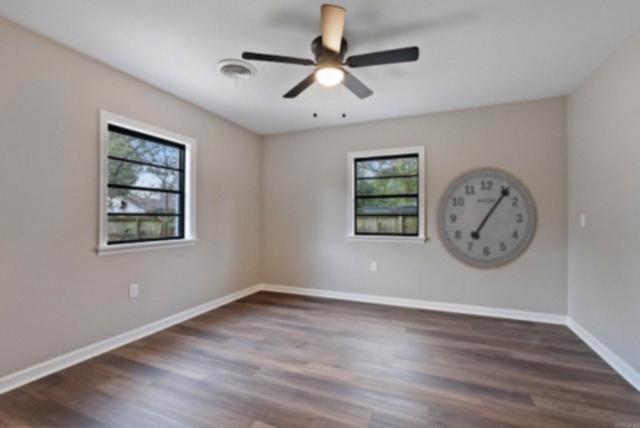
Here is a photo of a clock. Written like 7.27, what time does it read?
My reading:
7.06
